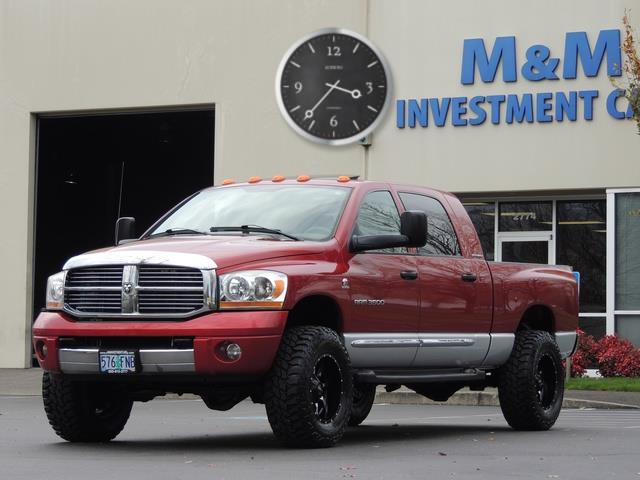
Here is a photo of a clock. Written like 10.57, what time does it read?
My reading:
3.37
